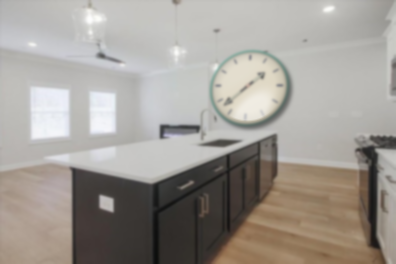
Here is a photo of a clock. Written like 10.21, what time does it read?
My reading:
1.38
